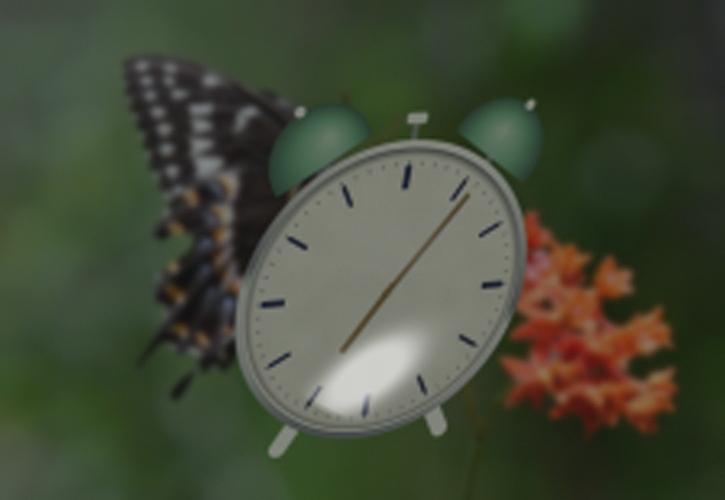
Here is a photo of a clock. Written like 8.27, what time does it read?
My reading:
7.06
